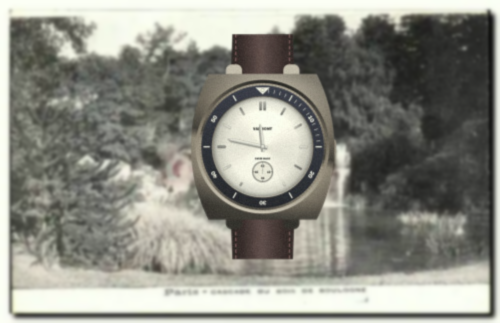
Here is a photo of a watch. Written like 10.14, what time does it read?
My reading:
11.47
